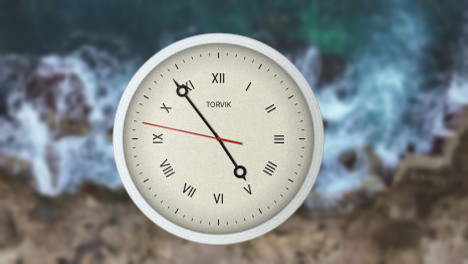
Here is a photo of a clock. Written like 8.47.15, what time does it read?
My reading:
4.53.47
